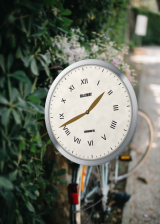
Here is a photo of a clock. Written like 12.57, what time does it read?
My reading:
1.42
